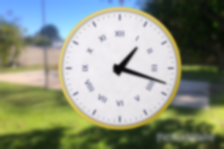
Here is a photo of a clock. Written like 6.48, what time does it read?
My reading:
1.18
